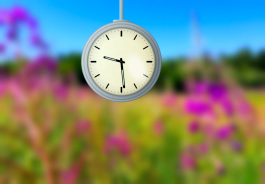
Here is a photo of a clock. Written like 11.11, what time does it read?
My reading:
9.29
